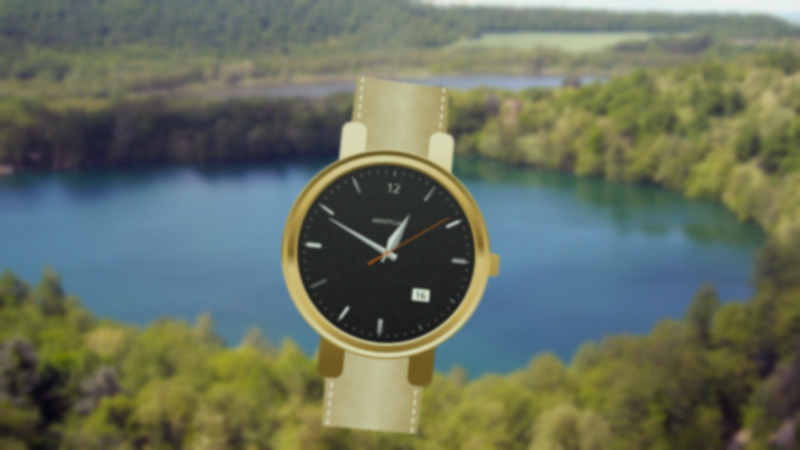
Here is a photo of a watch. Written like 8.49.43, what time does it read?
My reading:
12.49.09
